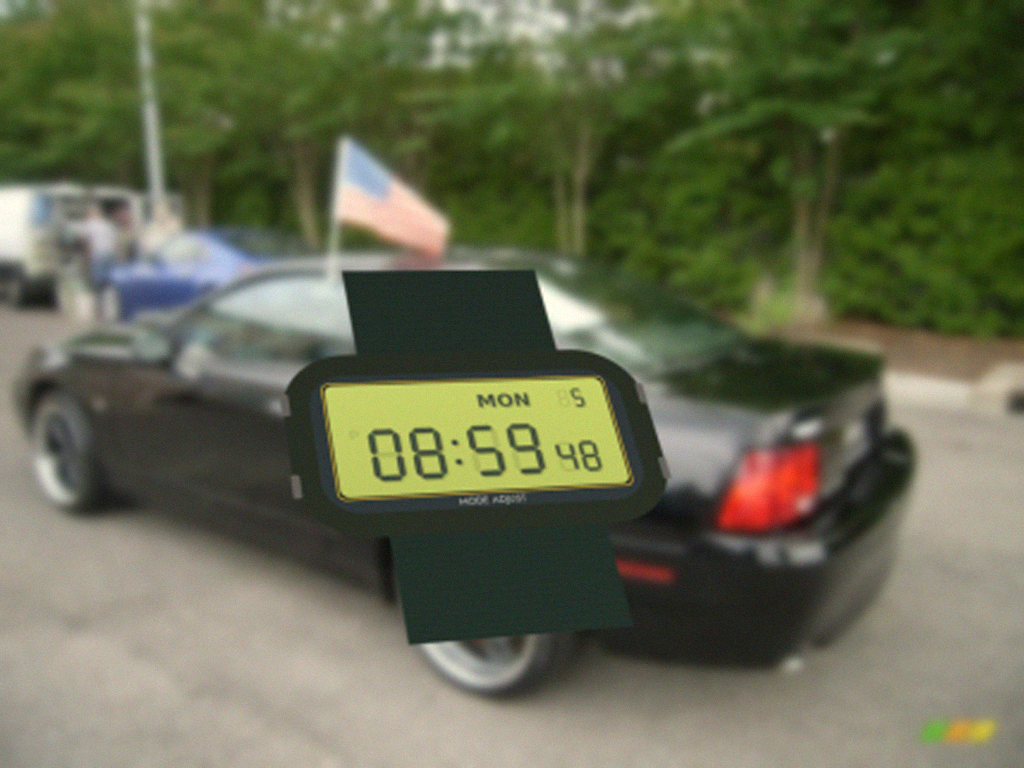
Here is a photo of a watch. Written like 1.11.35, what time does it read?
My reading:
8.59.48
